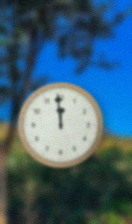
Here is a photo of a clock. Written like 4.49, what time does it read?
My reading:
11.59
